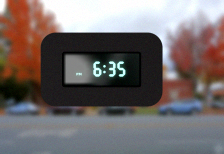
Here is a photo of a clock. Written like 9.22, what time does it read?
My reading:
6.35
